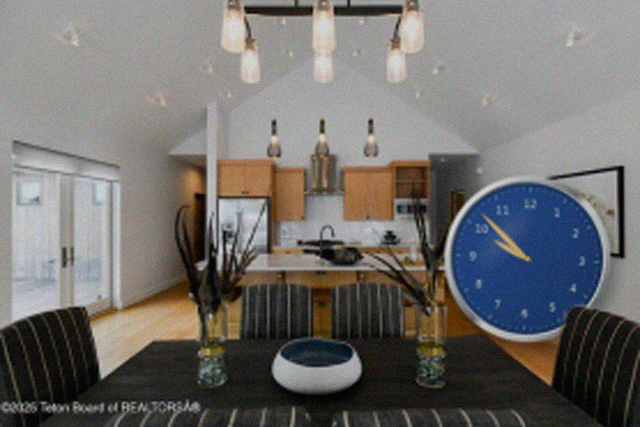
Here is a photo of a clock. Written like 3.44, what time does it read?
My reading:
9.52
